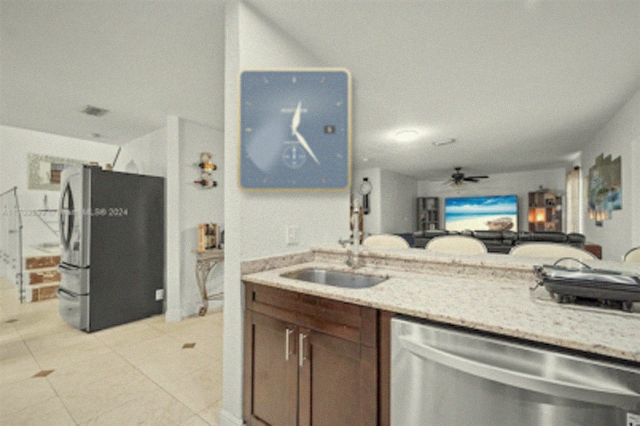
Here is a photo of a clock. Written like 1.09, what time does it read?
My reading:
12.24
